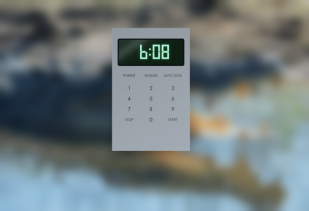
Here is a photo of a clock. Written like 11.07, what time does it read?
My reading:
6.08
